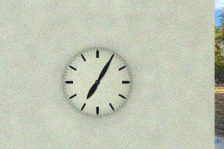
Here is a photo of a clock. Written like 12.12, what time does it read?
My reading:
7.05
